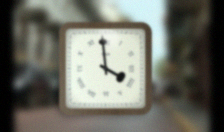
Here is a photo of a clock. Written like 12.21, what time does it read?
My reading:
3.59
